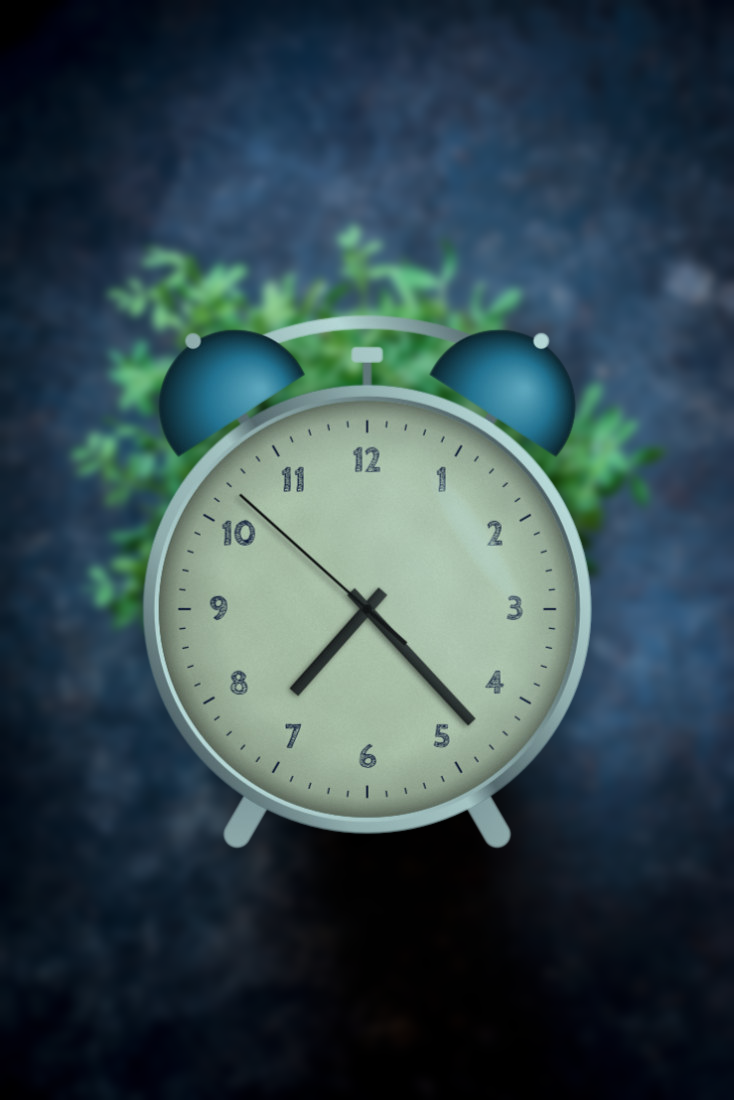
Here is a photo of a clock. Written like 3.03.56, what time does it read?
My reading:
7.22.52
